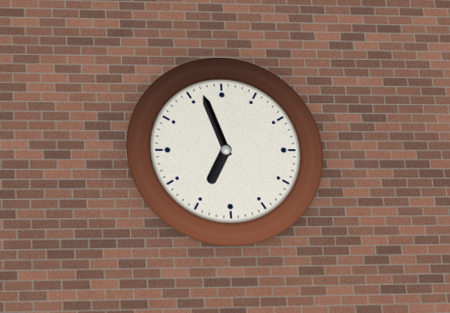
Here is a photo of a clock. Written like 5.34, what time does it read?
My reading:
6.57
